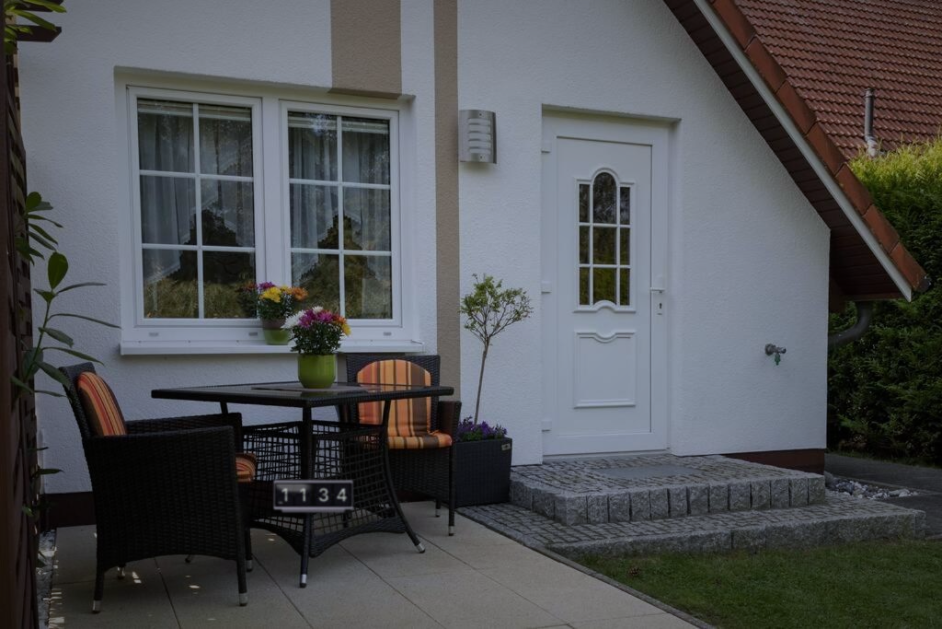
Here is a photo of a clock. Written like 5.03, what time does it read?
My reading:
11.34
